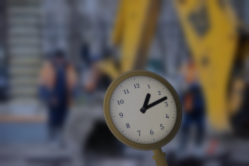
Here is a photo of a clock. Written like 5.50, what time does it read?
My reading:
1.13
